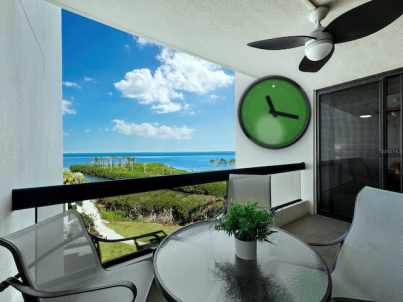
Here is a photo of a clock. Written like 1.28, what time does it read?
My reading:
11.17
